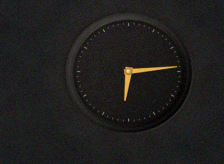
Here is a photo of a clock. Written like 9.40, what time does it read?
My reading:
6.14
